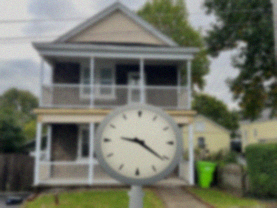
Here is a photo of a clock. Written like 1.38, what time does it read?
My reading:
9.21
